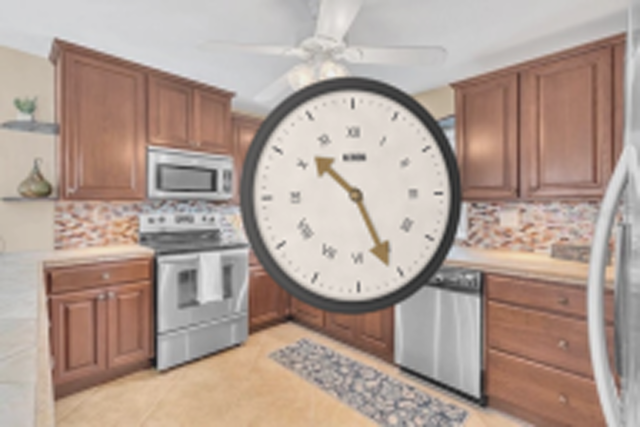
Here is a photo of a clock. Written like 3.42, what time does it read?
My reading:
10.26
